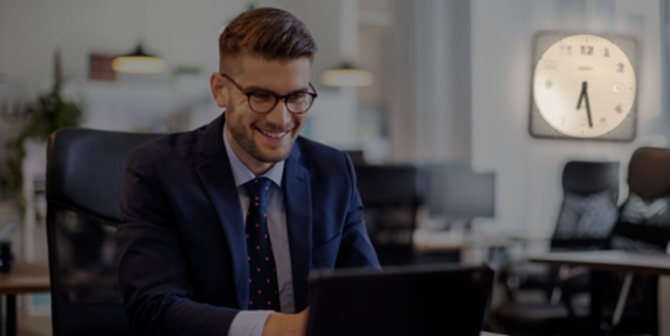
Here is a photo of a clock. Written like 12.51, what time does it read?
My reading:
6.28
